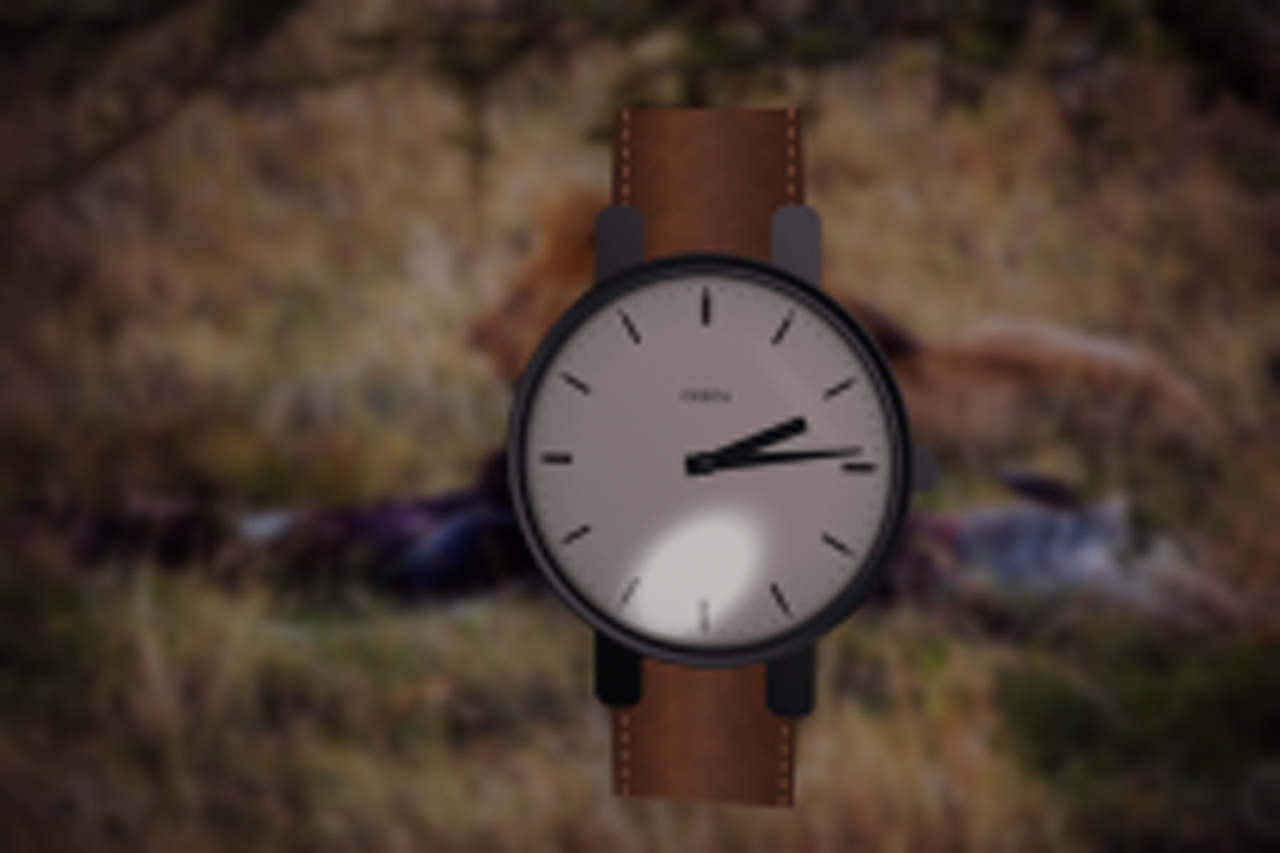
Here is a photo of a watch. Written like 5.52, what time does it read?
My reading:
2.14
